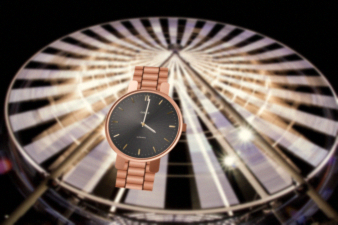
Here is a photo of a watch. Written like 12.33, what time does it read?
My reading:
4.01
